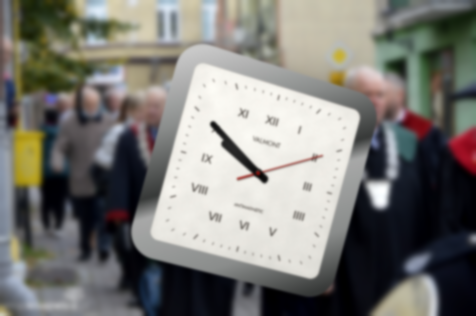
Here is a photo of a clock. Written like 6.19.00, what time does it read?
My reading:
9.50.10
